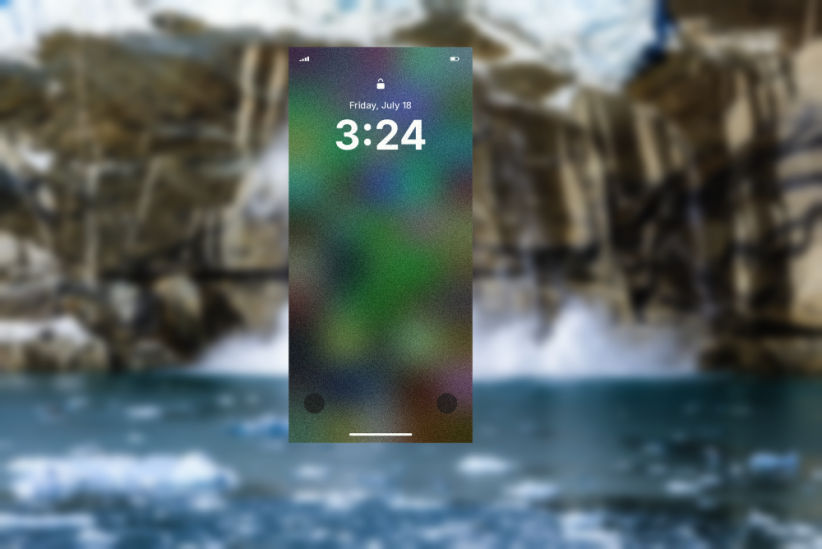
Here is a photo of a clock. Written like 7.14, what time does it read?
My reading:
3.24
